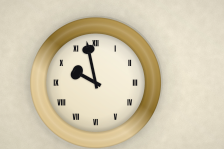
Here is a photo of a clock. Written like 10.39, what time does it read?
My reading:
9.58
